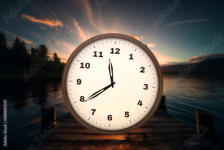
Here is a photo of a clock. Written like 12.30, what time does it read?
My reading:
11.39
